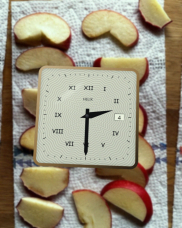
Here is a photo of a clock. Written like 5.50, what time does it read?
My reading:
2.30
